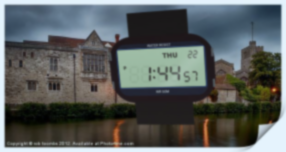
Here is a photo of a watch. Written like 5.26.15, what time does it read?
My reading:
1.44.57
